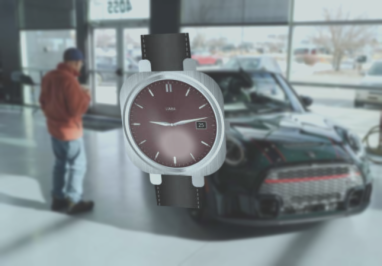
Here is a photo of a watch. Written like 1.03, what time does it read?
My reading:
9.13
